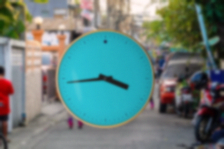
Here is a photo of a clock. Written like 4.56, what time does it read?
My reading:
3.44
